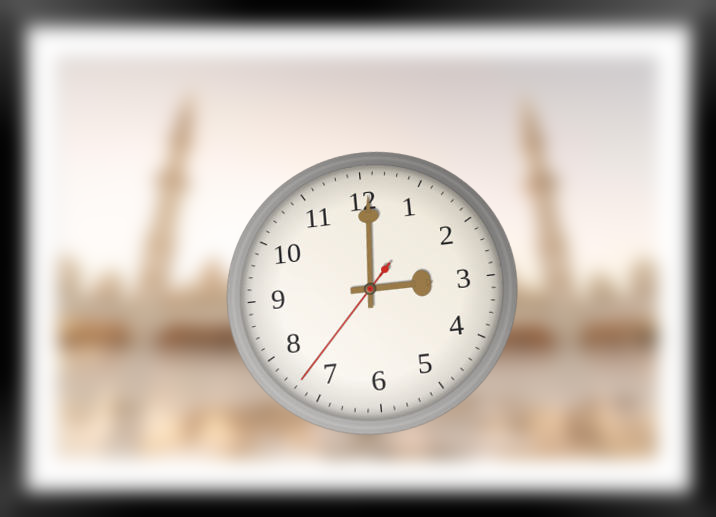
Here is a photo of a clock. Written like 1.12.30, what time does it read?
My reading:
3.00.37
